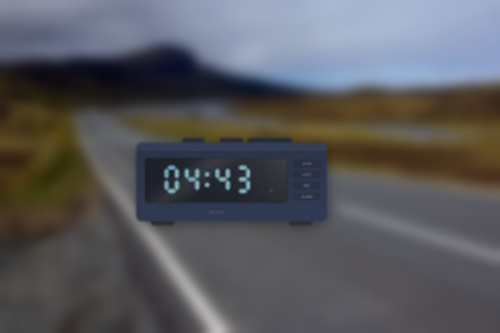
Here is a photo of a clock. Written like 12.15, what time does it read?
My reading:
4.43
